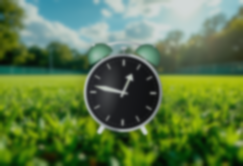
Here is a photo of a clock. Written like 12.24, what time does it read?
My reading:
12.47
